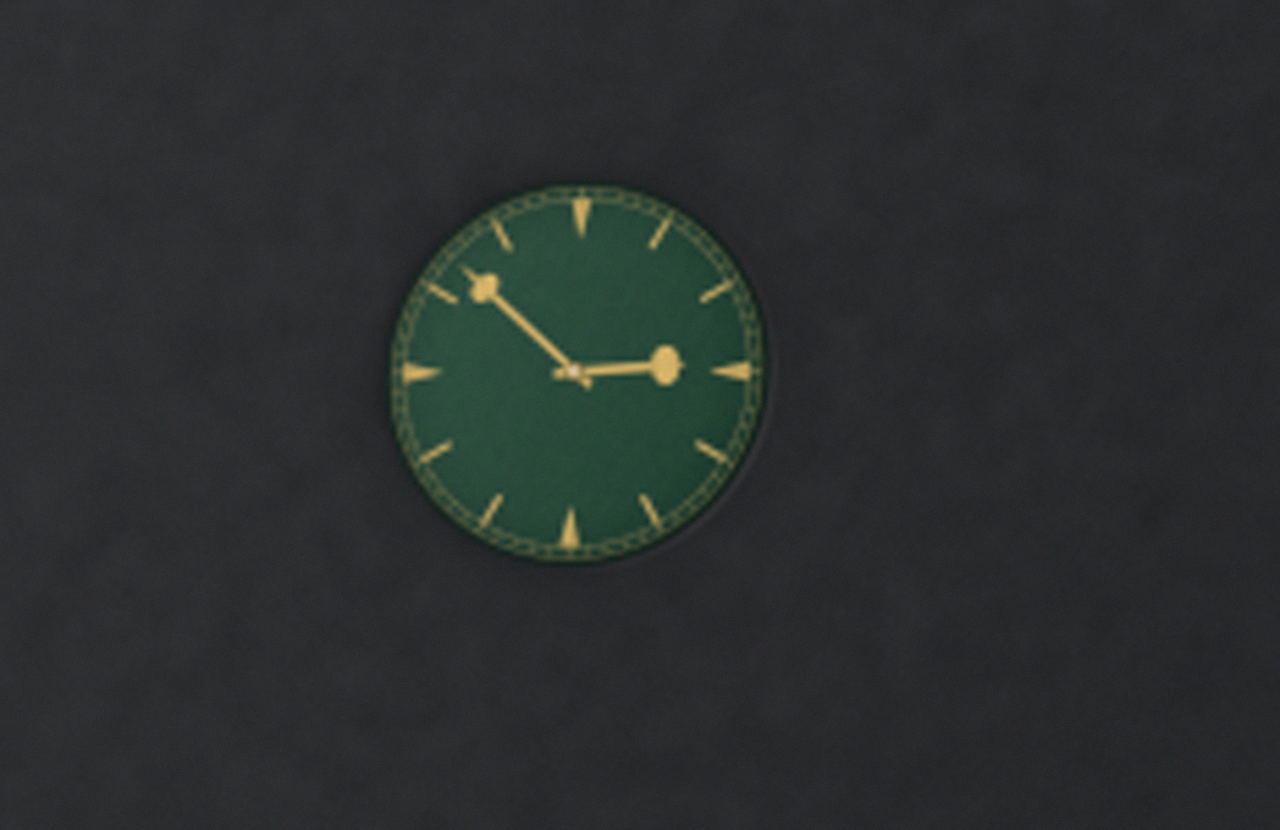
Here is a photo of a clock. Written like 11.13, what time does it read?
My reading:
2.52
